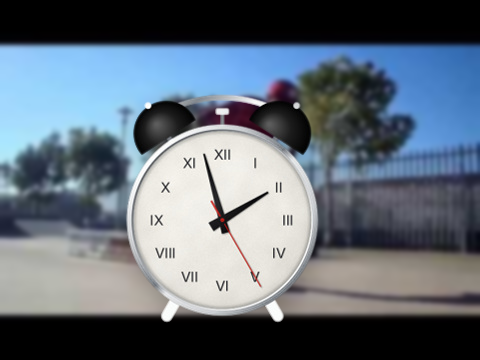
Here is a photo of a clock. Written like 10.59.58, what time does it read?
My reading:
1.57.25
